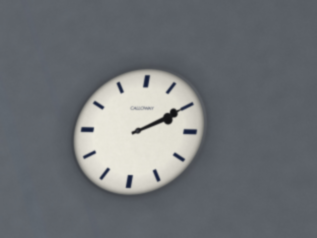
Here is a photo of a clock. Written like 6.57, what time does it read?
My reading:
2.10
